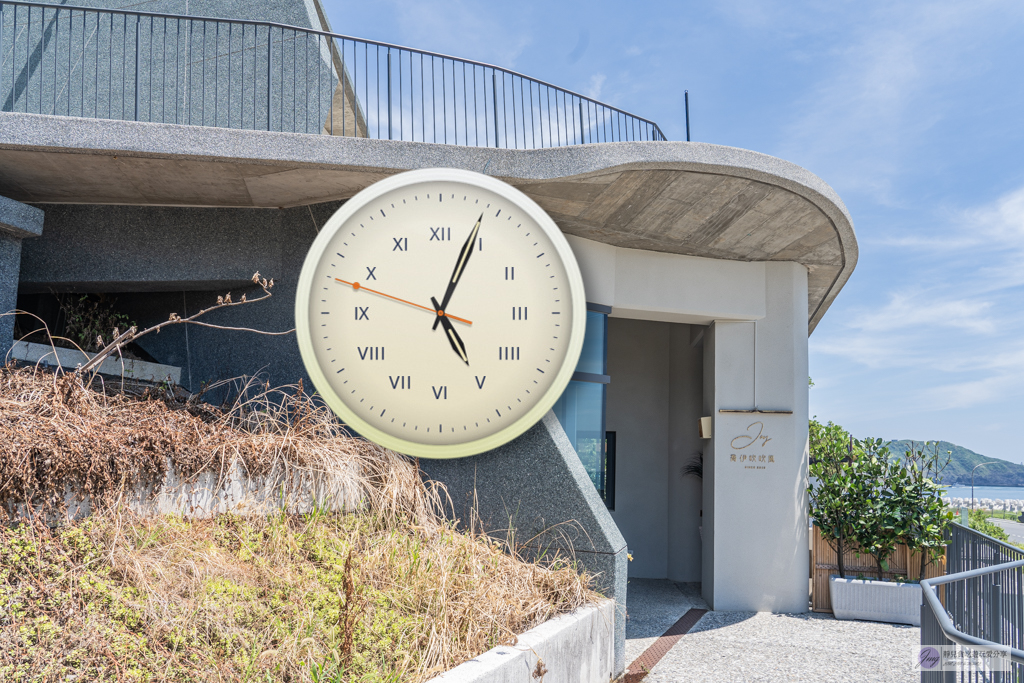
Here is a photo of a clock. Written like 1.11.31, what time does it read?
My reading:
5.03.48
